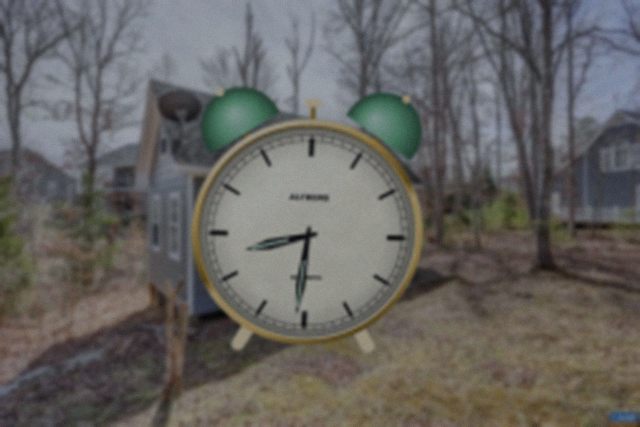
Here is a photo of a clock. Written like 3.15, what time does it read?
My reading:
8.31
